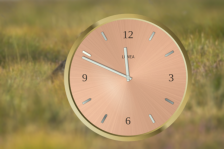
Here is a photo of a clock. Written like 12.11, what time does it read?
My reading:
11.49
